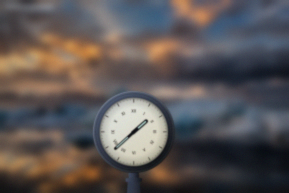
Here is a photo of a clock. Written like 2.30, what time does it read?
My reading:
1.38
